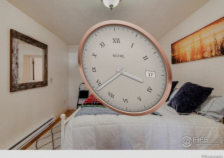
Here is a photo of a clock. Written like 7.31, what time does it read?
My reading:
3.39
